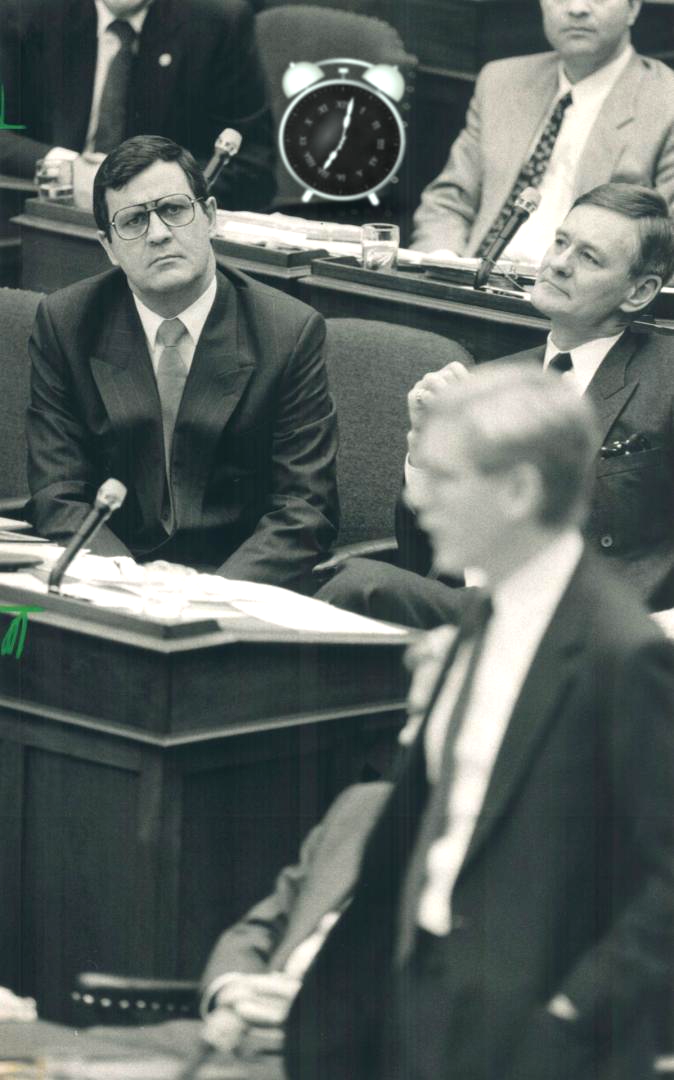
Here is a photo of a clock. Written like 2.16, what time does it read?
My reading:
7.02
